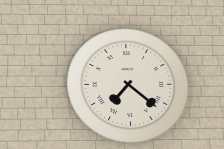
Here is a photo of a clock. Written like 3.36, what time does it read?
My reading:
7.22
